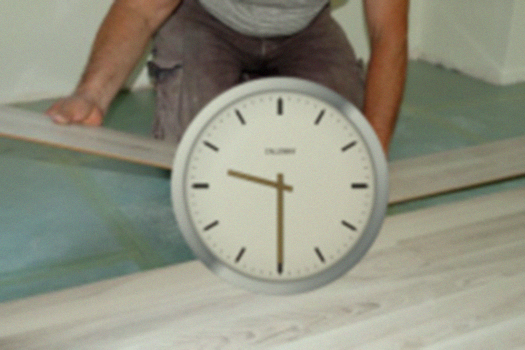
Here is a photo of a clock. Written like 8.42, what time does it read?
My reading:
9.30
